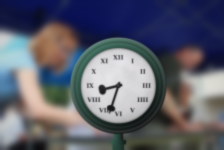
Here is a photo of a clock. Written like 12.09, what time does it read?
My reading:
8.33
